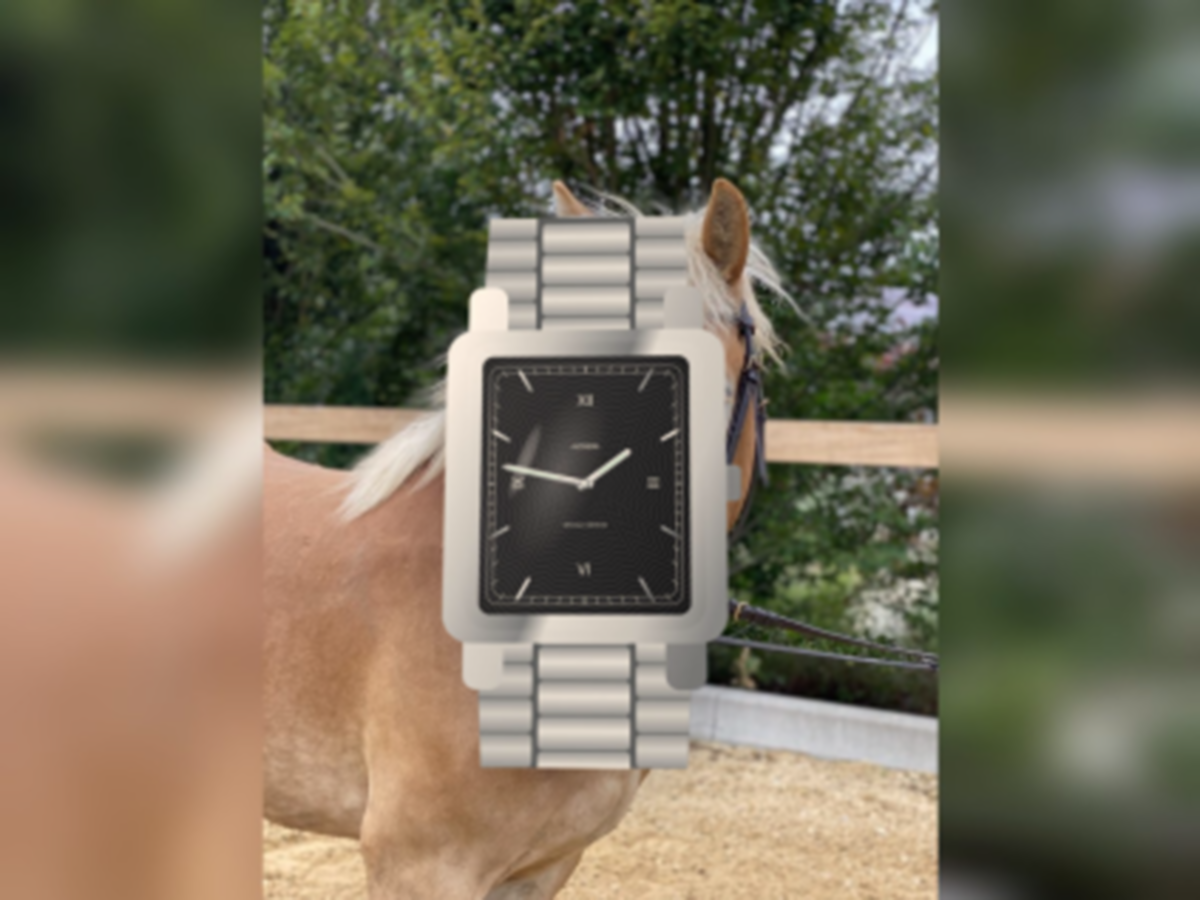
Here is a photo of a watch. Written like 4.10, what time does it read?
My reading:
1.47
